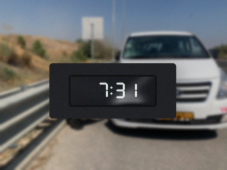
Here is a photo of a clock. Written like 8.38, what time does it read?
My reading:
7.31
